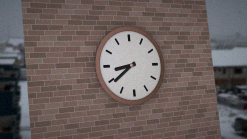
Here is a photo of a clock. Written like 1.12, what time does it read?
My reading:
8.39
